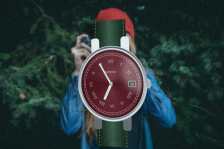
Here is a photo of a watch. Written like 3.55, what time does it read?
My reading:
6.55
